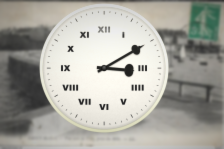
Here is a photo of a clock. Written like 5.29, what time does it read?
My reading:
3.10
